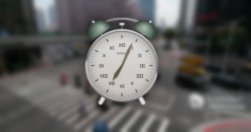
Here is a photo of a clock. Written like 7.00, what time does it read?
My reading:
7.04
